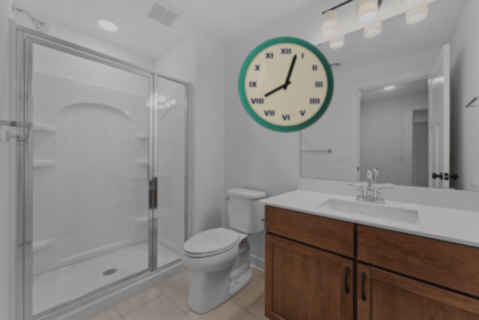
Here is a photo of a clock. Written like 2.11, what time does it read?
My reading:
8.03
